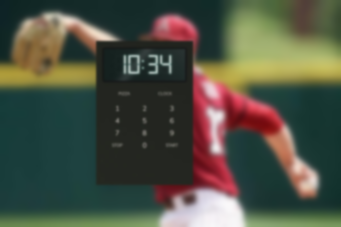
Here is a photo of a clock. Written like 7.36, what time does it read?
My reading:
10.34
